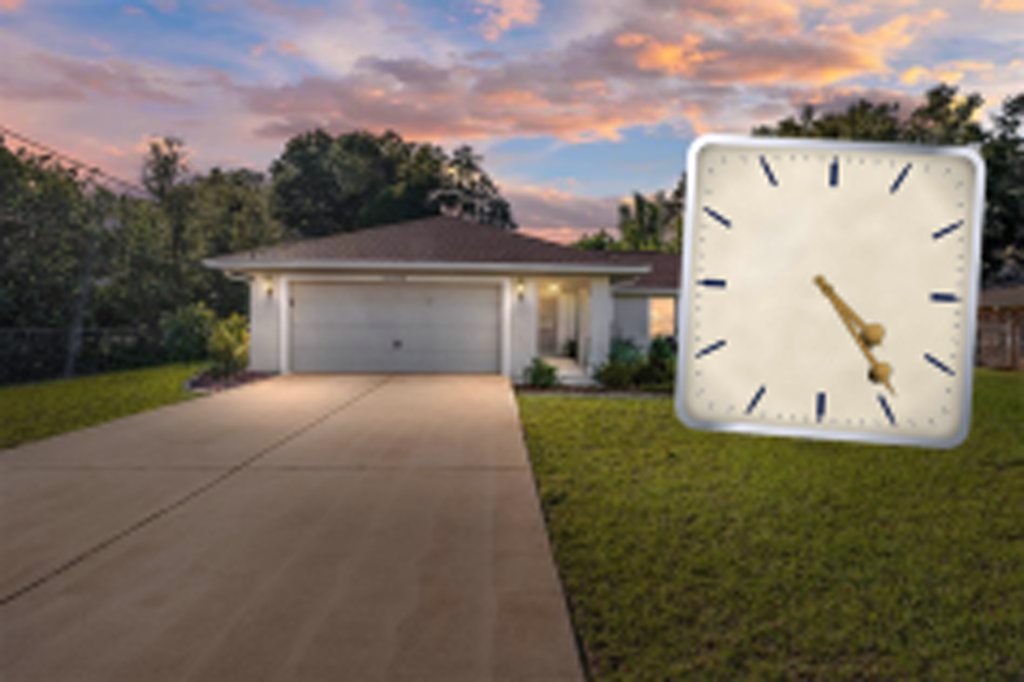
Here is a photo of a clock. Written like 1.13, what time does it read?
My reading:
4.24
